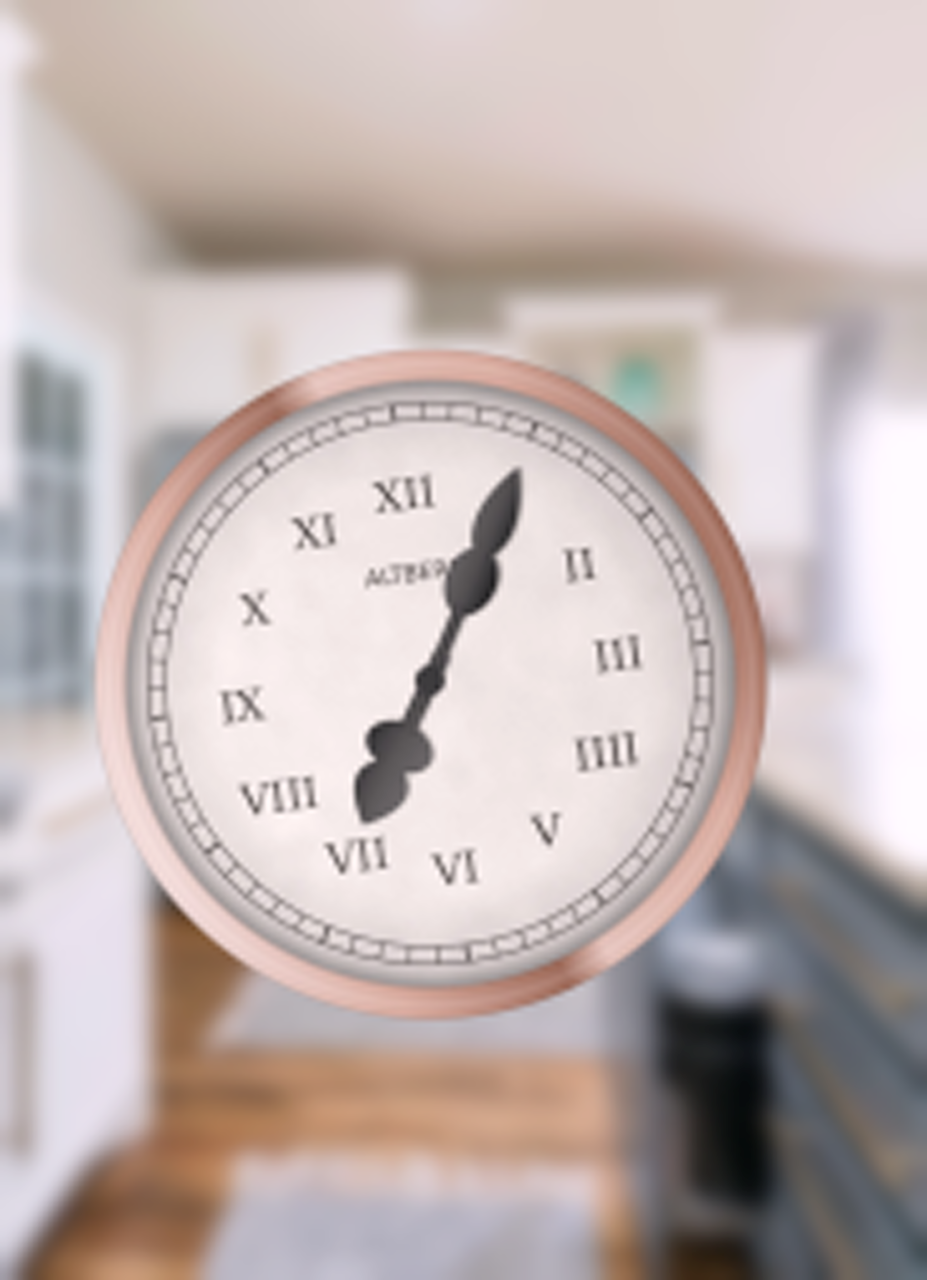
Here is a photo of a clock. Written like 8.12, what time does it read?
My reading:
7.05
